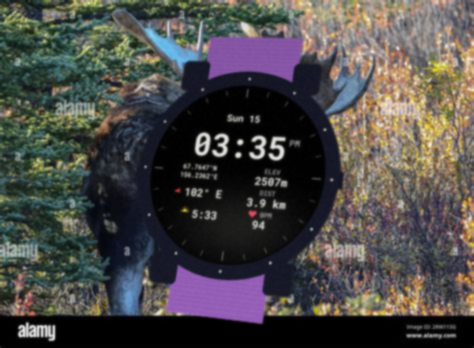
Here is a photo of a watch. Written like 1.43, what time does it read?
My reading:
3.35
